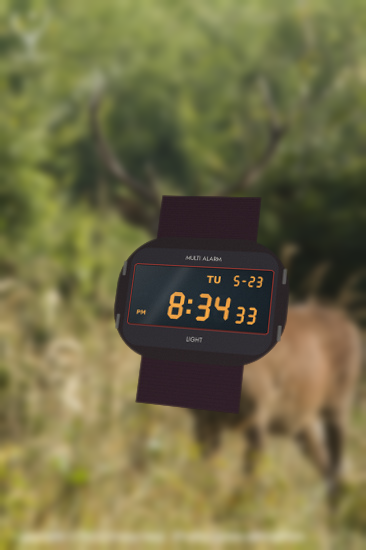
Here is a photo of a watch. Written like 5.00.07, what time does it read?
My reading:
8.34.33
